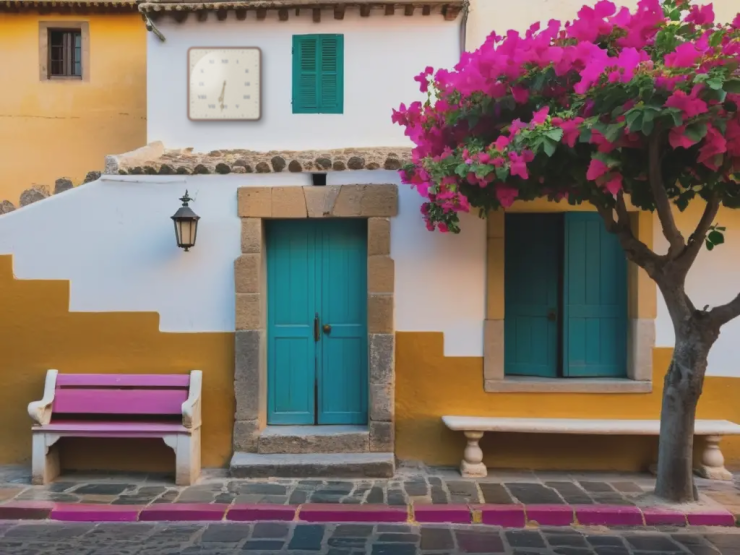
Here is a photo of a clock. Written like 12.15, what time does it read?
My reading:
6.31
